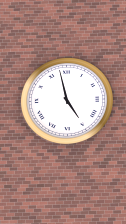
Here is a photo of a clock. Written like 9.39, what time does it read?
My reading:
4.58
